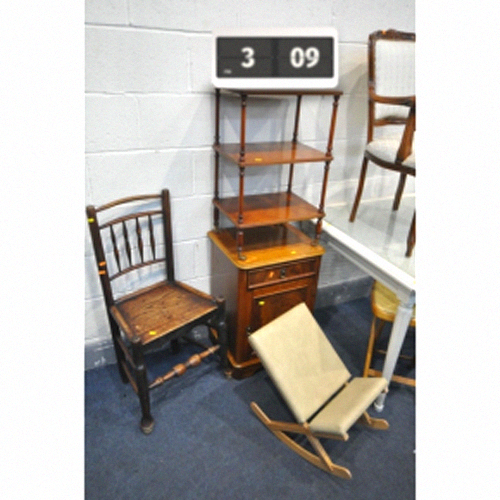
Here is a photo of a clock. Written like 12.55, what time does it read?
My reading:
3.09
